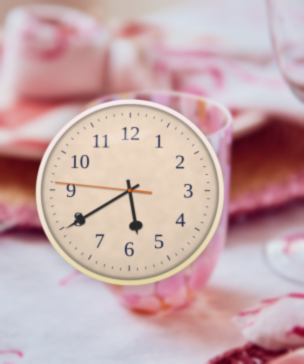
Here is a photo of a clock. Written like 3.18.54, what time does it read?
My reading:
5.39.46
